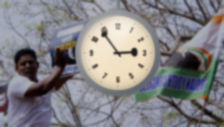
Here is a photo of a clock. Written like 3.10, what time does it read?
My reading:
2.54
